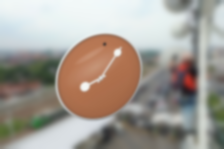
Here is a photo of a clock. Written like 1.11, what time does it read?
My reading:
8.05
